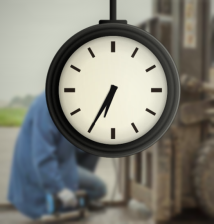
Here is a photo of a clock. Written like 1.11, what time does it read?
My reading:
6.35
